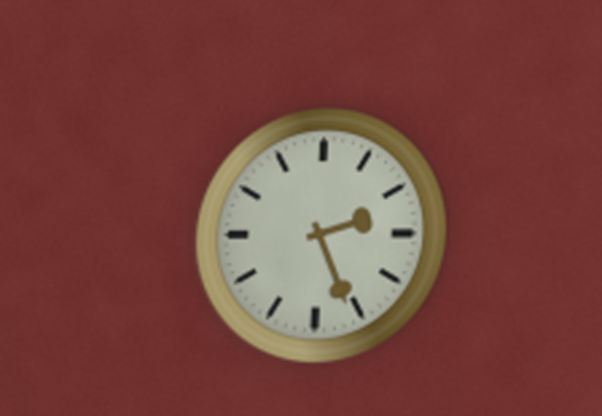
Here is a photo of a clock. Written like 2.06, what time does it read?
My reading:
2.26
